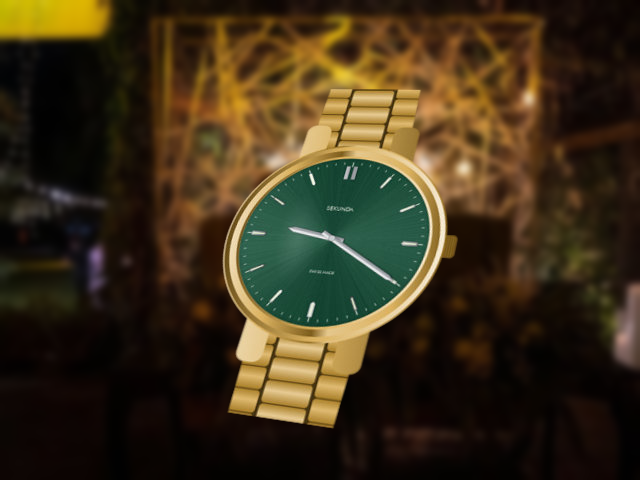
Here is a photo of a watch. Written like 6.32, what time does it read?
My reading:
9.20
